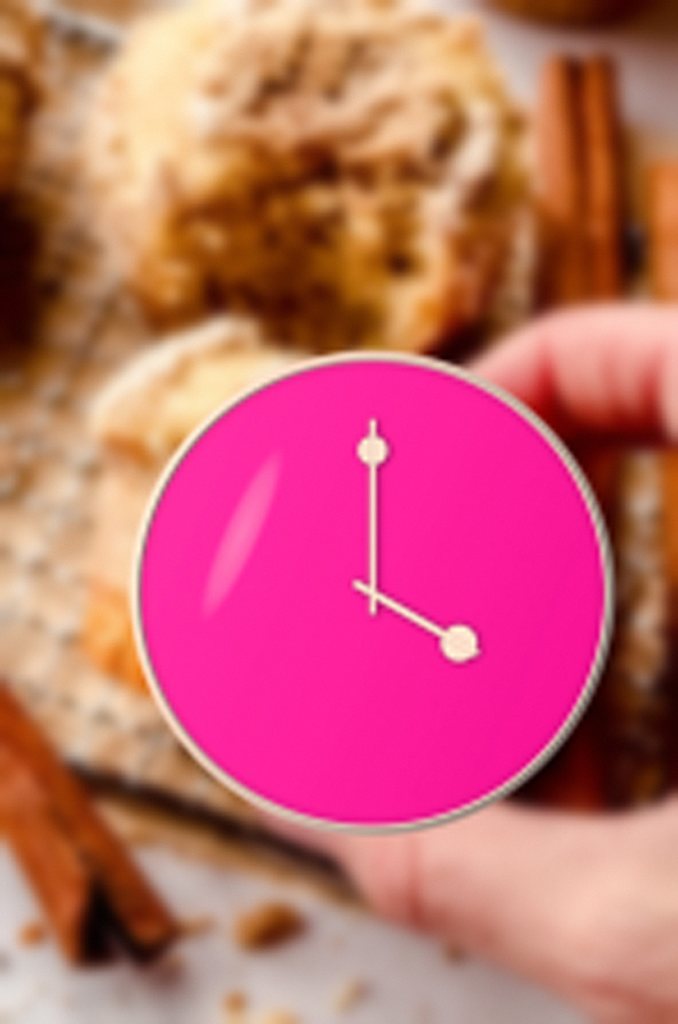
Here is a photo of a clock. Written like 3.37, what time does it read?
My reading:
4.00
